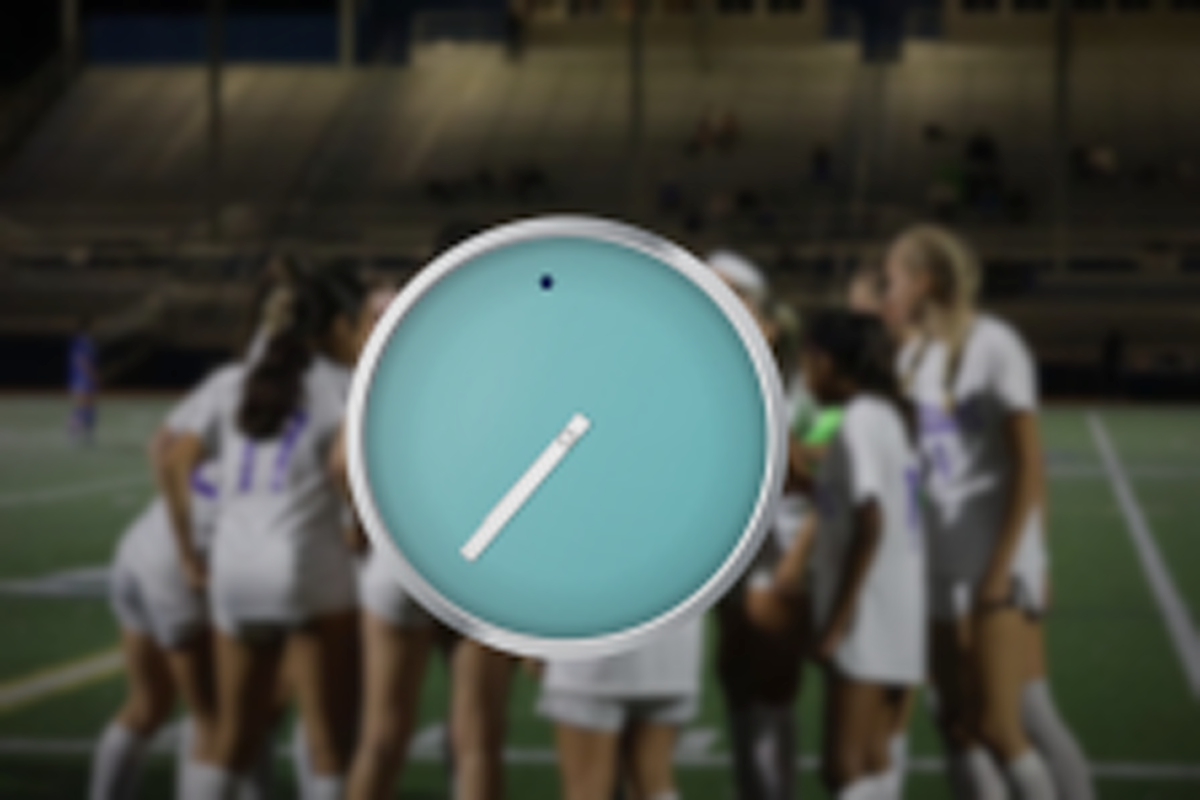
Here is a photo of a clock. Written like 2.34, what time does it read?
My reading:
7.38
